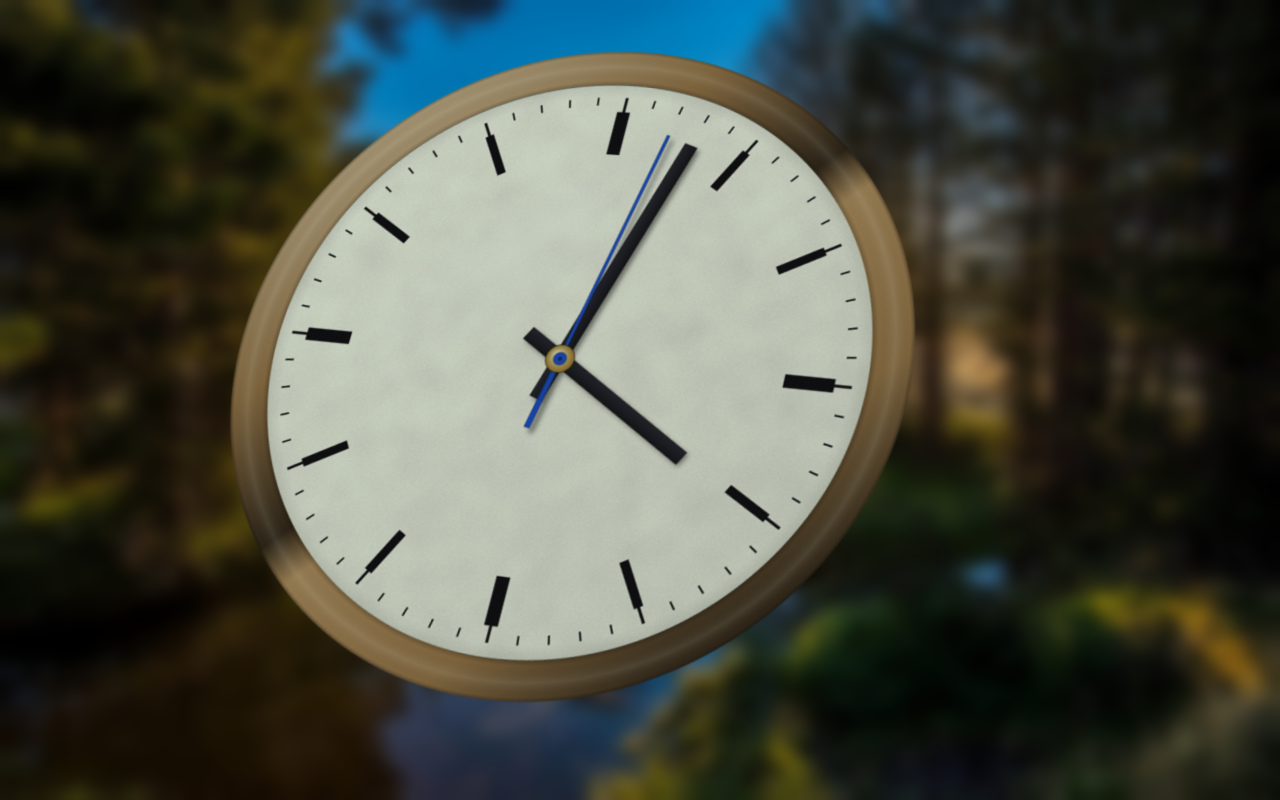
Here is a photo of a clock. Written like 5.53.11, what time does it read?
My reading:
4.03.02
